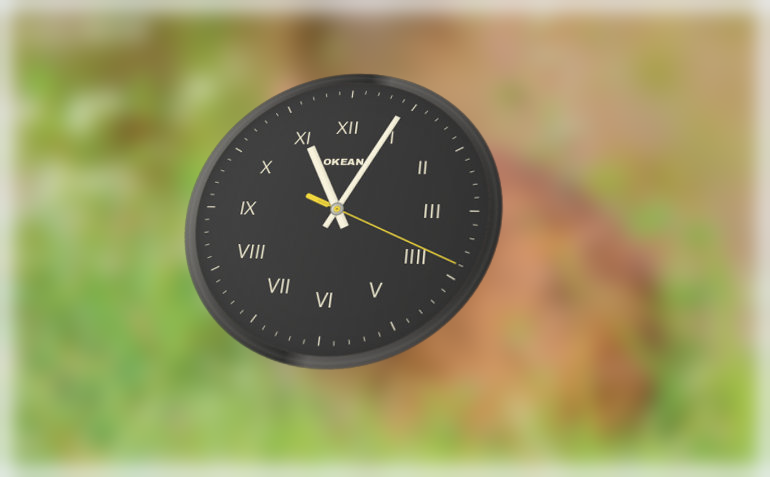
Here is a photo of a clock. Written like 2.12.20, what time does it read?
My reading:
11.04.19
